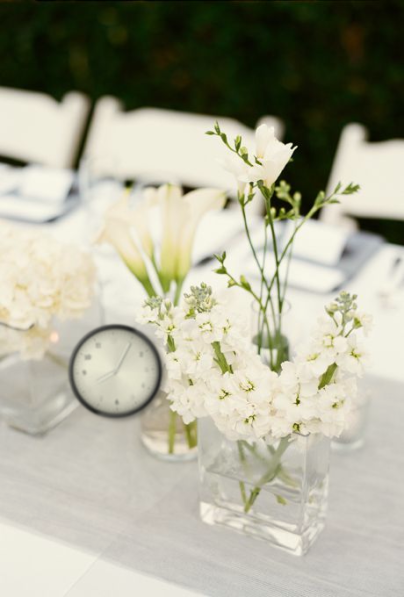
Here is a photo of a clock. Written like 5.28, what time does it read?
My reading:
8.05
